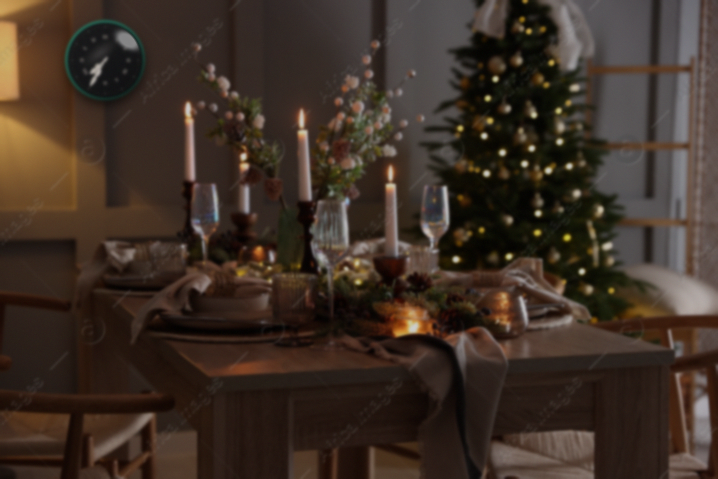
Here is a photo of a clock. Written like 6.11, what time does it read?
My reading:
7.35
